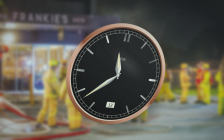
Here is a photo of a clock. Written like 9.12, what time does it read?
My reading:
11.38
